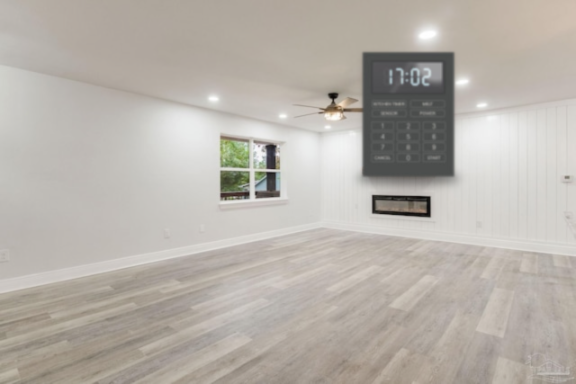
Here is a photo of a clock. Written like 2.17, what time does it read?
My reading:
17.02
